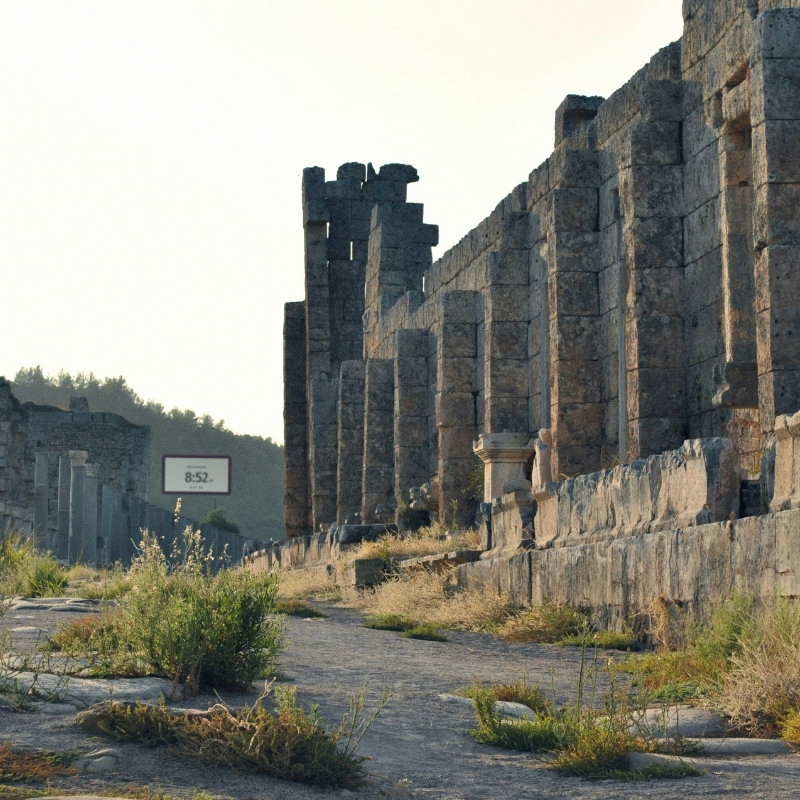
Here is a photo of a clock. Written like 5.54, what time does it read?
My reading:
8.52
